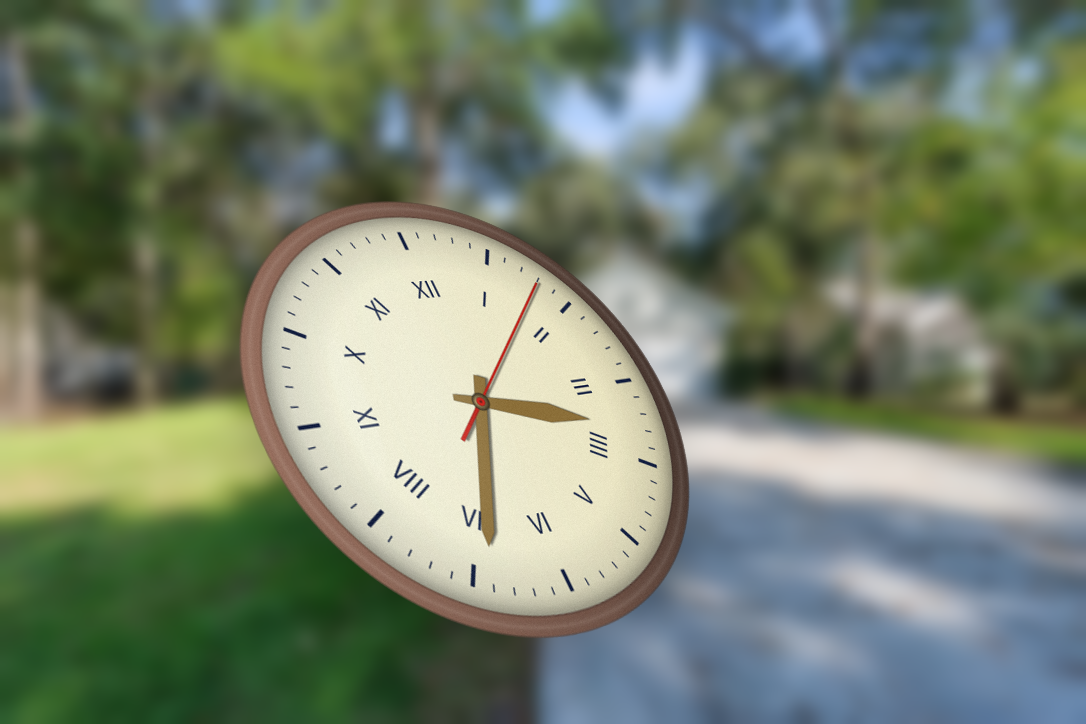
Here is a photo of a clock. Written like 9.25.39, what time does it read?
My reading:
3.34.08
